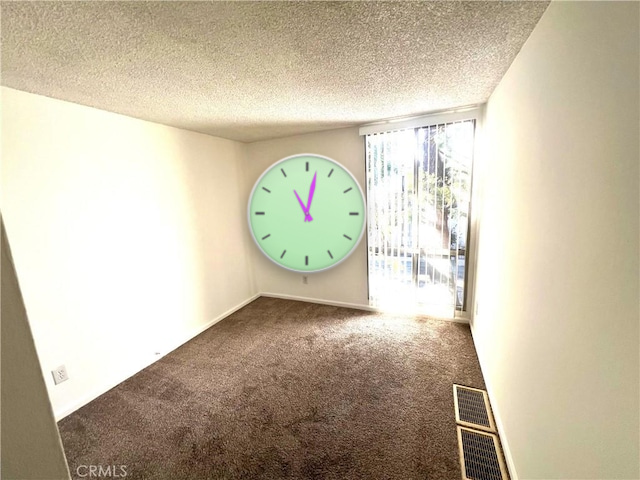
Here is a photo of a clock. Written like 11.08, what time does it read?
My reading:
11.02
